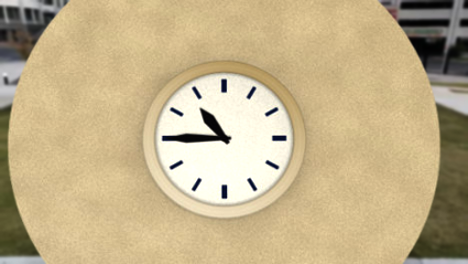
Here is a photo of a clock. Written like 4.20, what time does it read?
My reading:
10.45
